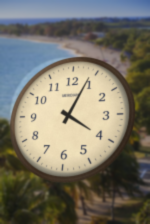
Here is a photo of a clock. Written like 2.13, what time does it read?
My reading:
4.04
